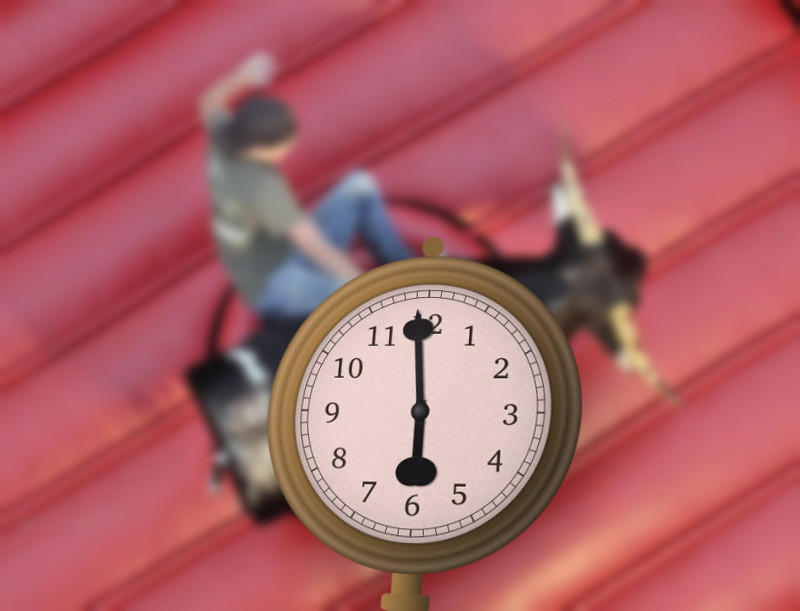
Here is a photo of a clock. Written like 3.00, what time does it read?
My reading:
5.59
